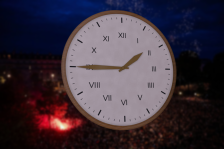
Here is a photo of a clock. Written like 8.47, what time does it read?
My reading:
1.45
